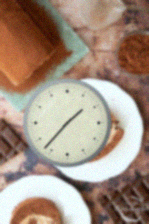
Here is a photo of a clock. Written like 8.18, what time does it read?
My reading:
1.37
